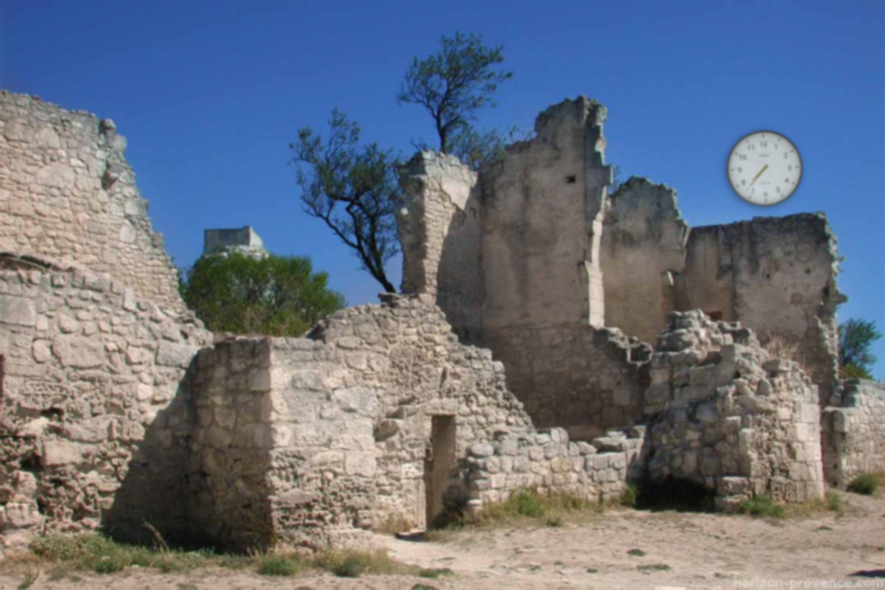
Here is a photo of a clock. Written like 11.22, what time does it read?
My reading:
7.37
